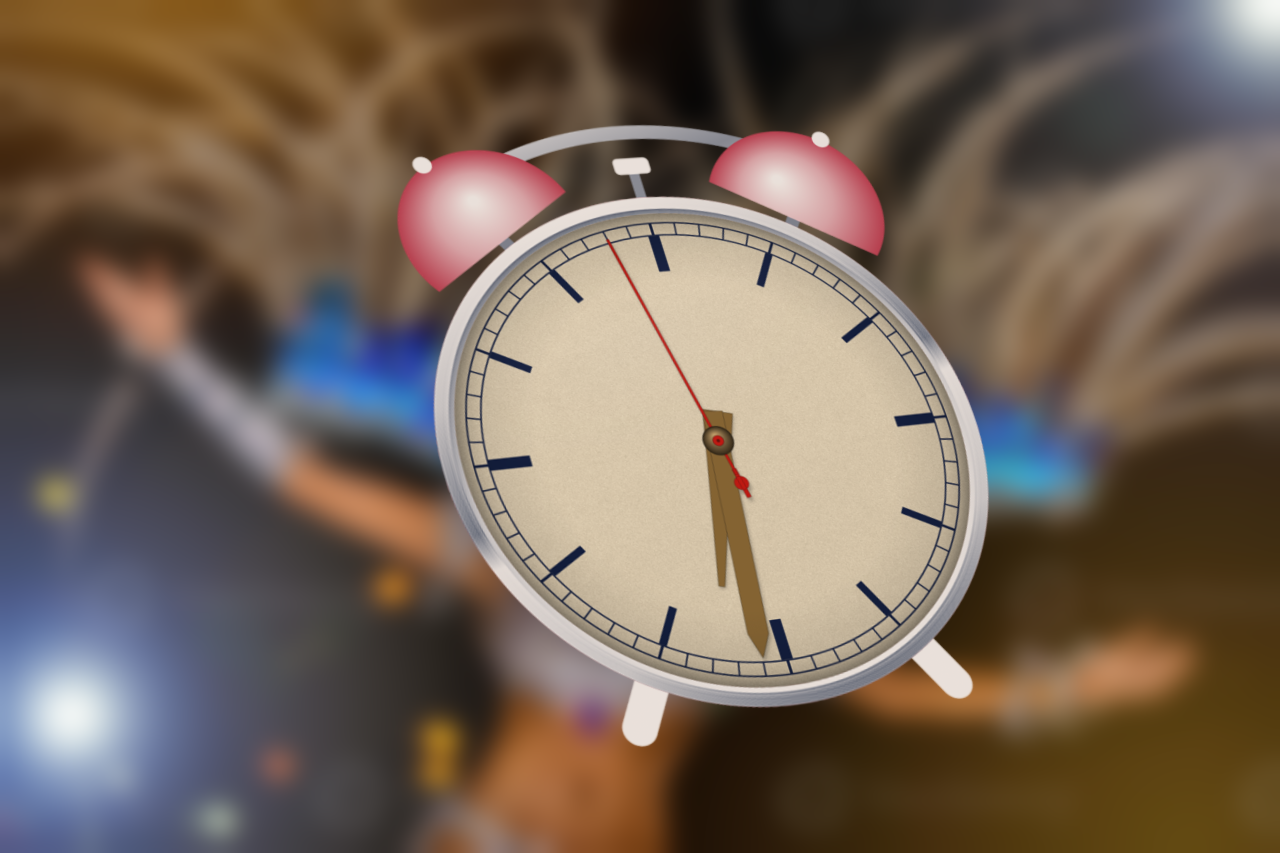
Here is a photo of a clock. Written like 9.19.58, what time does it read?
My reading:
6.30.58
